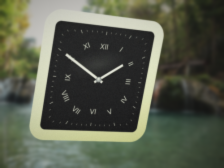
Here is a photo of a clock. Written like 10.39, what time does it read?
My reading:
1.50
